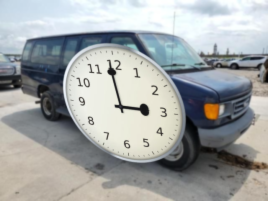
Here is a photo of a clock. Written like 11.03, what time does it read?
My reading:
2.59
